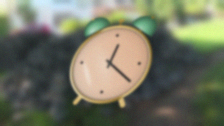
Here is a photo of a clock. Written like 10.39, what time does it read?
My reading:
12.21
